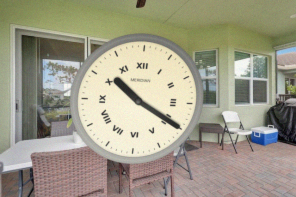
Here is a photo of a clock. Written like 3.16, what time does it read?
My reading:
10.20
